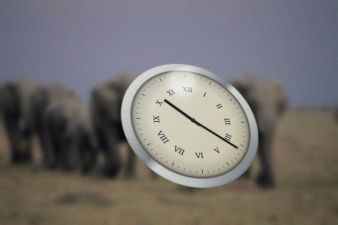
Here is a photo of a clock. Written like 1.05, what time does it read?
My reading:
10.21
